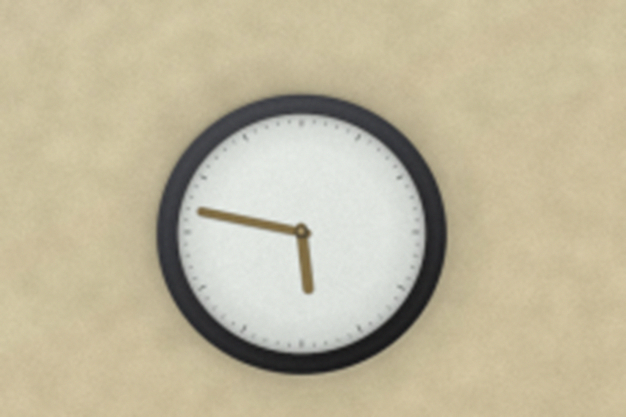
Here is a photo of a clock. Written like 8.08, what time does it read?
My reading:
5.47
